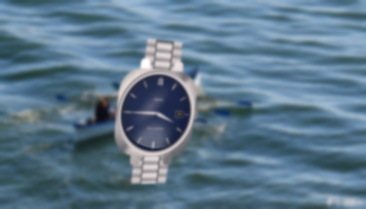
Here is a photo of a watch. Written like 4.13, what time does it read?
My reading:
3.45
